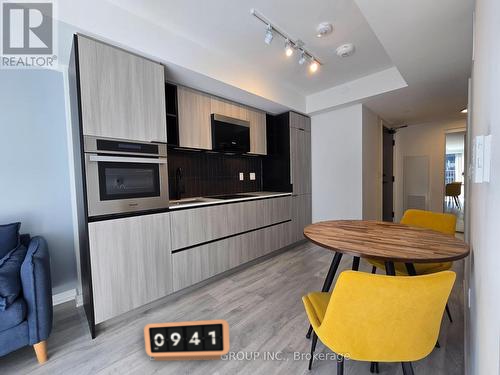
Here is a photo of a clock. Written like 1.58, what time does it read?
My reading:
9.41
